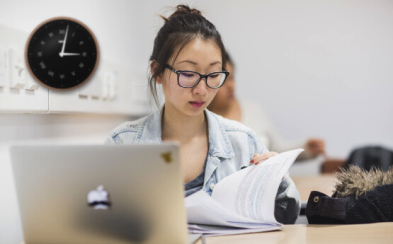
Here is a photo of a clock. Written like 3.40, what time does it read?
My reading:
3.02
